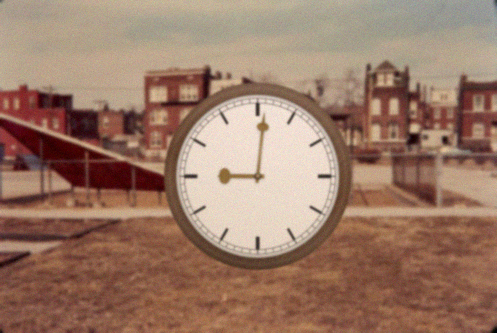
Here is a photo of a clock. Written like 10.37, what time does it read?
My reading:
9.01
